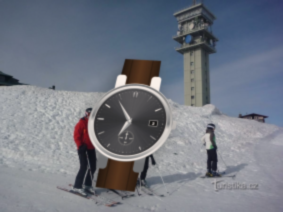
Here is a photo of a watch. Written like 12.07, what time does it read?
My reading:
6.54
